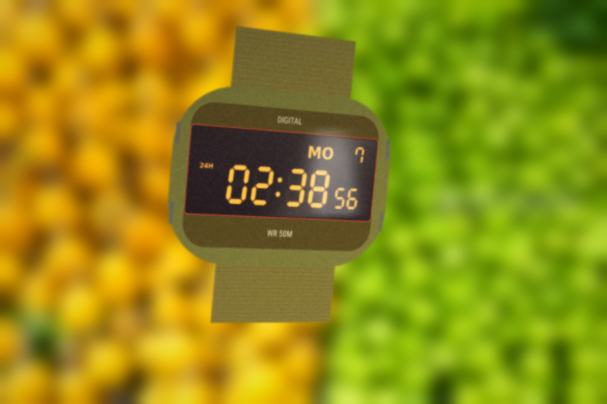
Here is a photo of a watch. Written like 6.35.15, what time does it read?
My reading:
2.38.56
